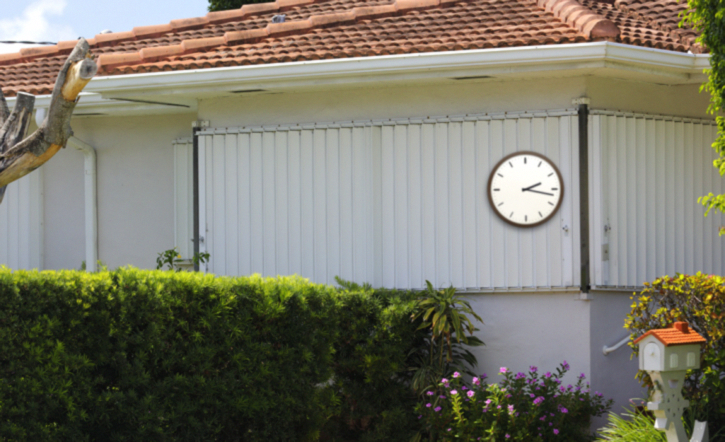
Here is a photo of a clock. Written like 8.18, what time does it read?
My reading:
2.17
